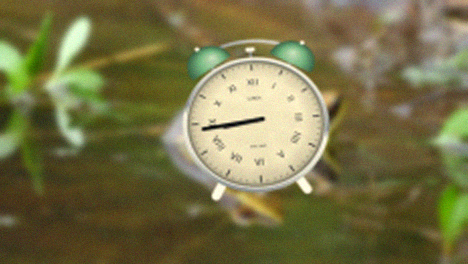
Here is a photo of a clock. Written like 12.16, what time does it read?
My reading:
8.44
